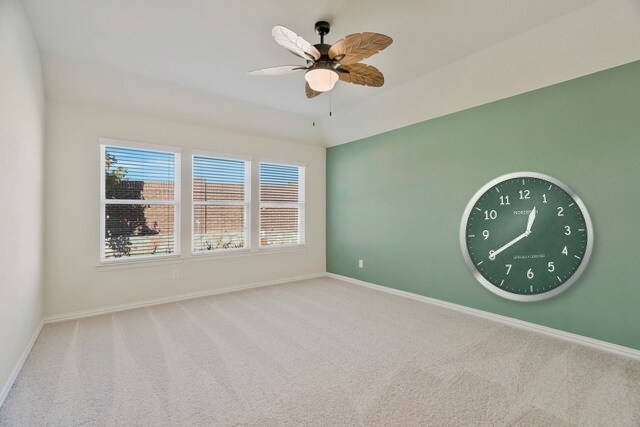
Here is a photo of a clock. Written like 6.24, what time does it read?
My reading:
12.40
